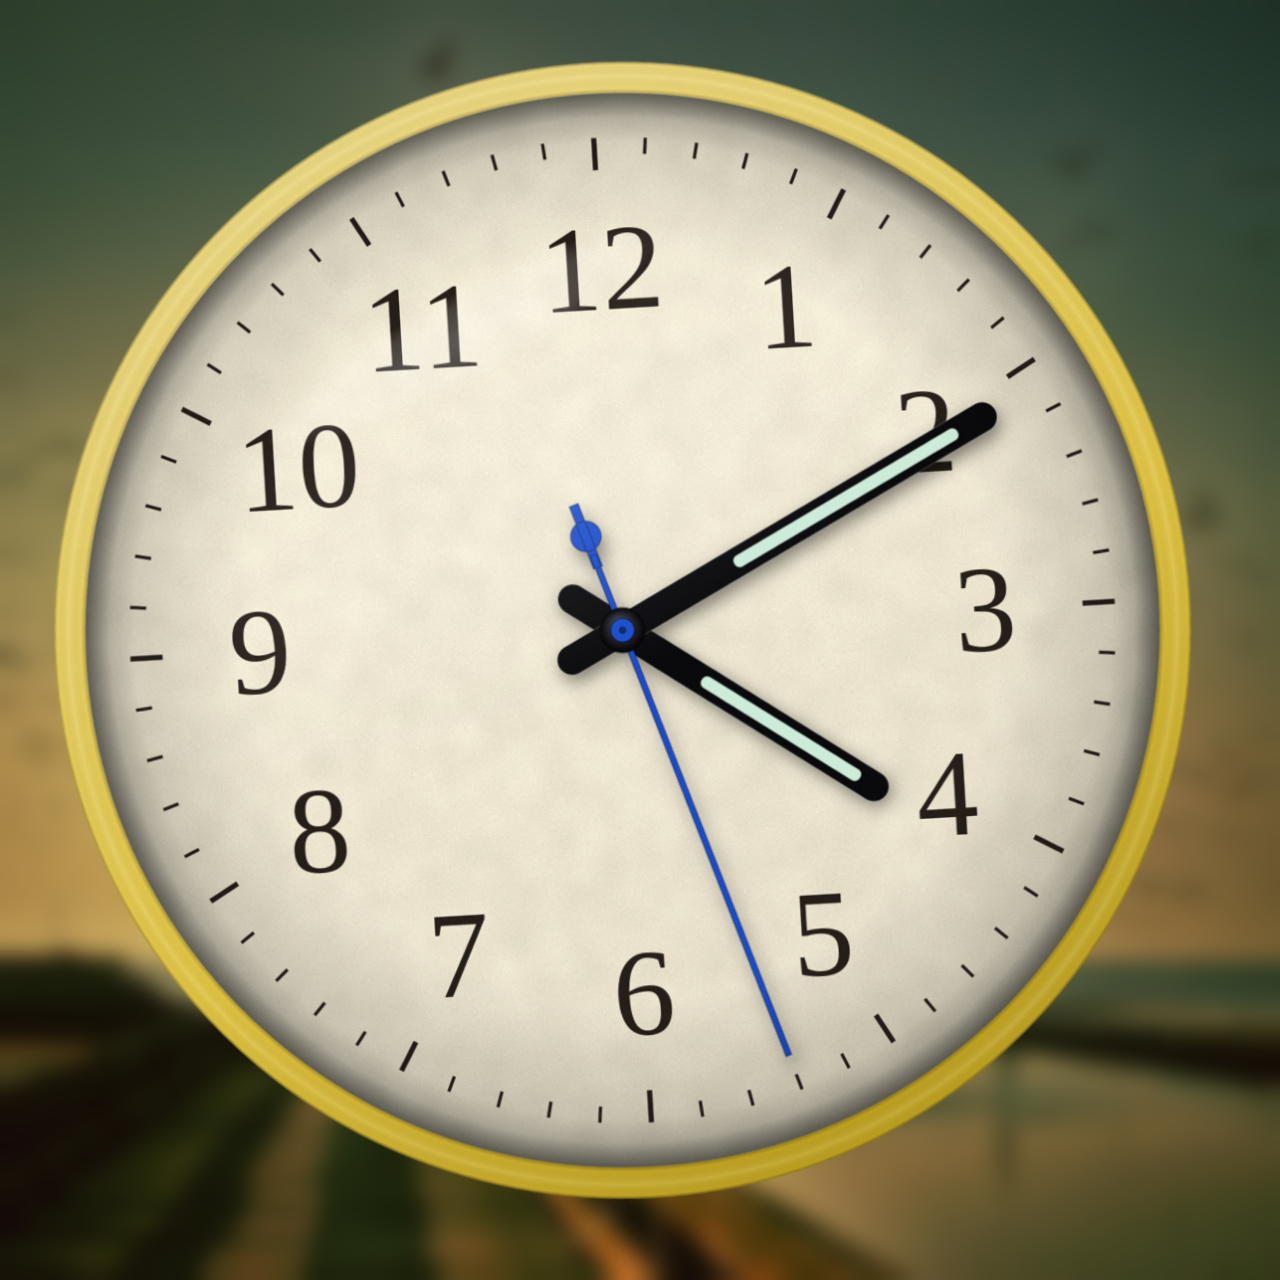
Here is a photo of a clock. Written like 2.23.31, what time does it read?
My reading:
4.10.27
